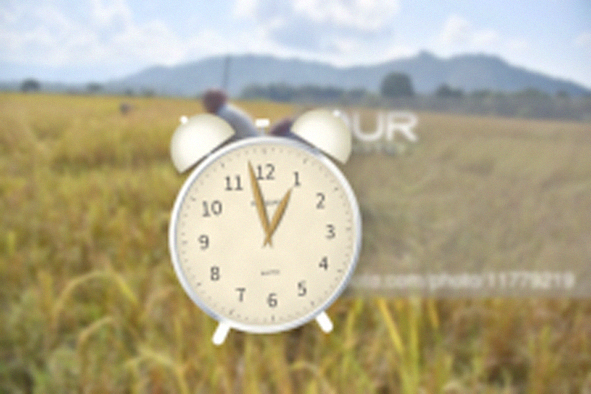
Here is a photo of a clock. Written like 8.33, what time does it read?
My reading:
12.58
